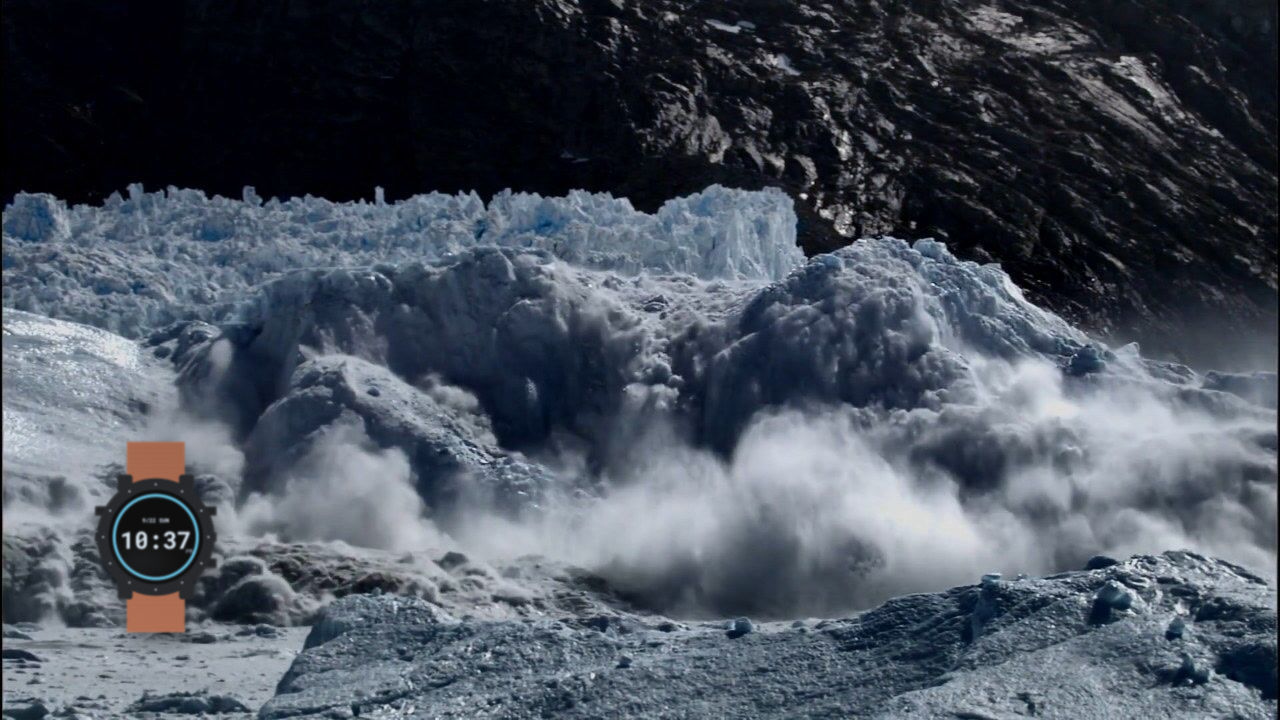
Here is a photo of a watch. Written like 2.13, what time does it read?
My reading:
10.37
